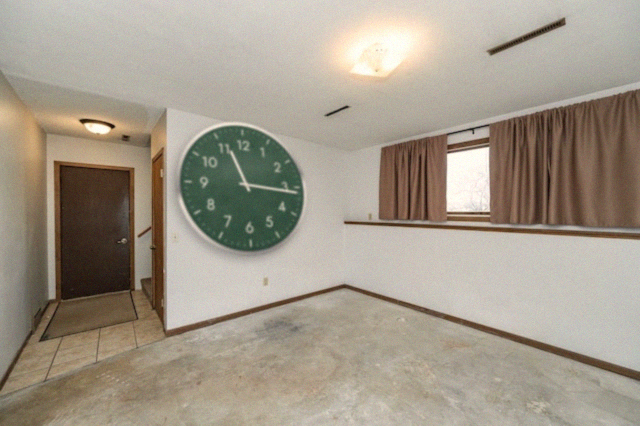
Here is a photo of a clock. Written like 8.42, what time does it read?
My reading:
11.16
